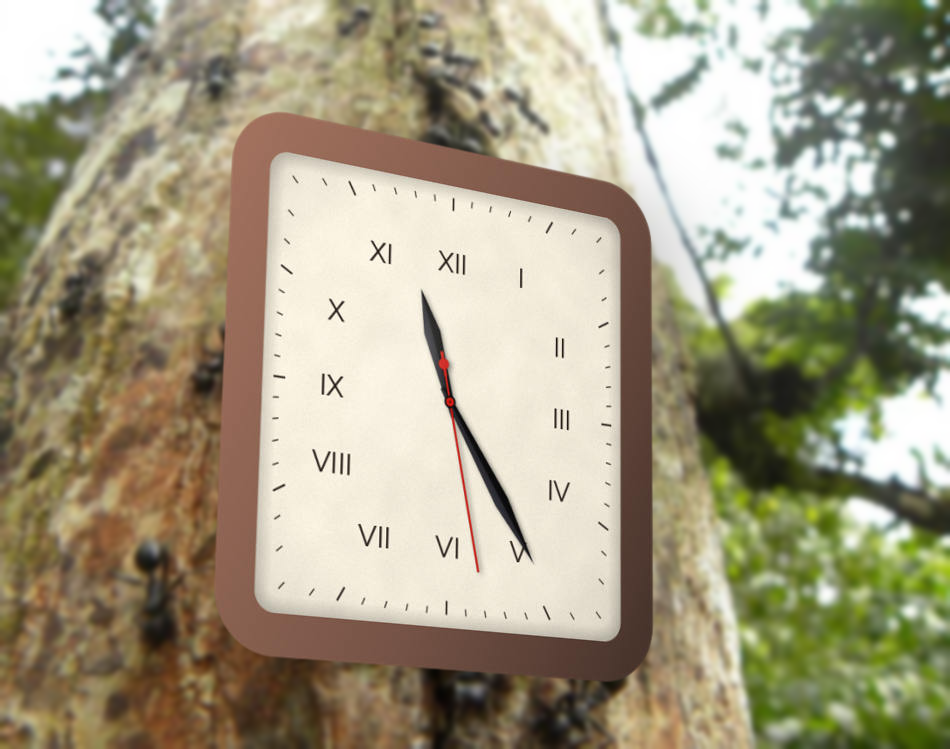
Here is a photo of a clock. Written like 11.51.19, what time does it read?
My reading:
11.24.28
